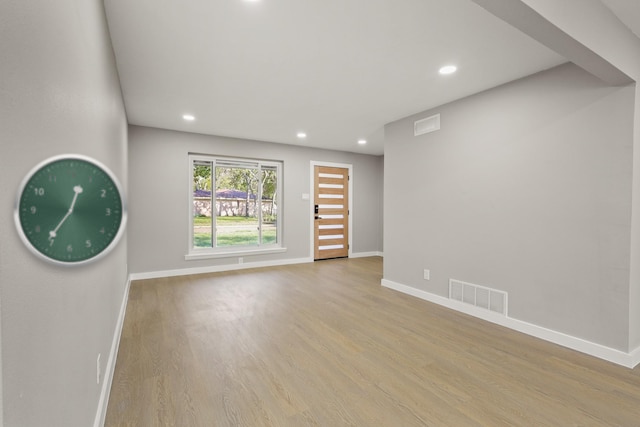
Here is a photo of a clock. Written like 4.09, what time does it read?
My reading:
12.36
